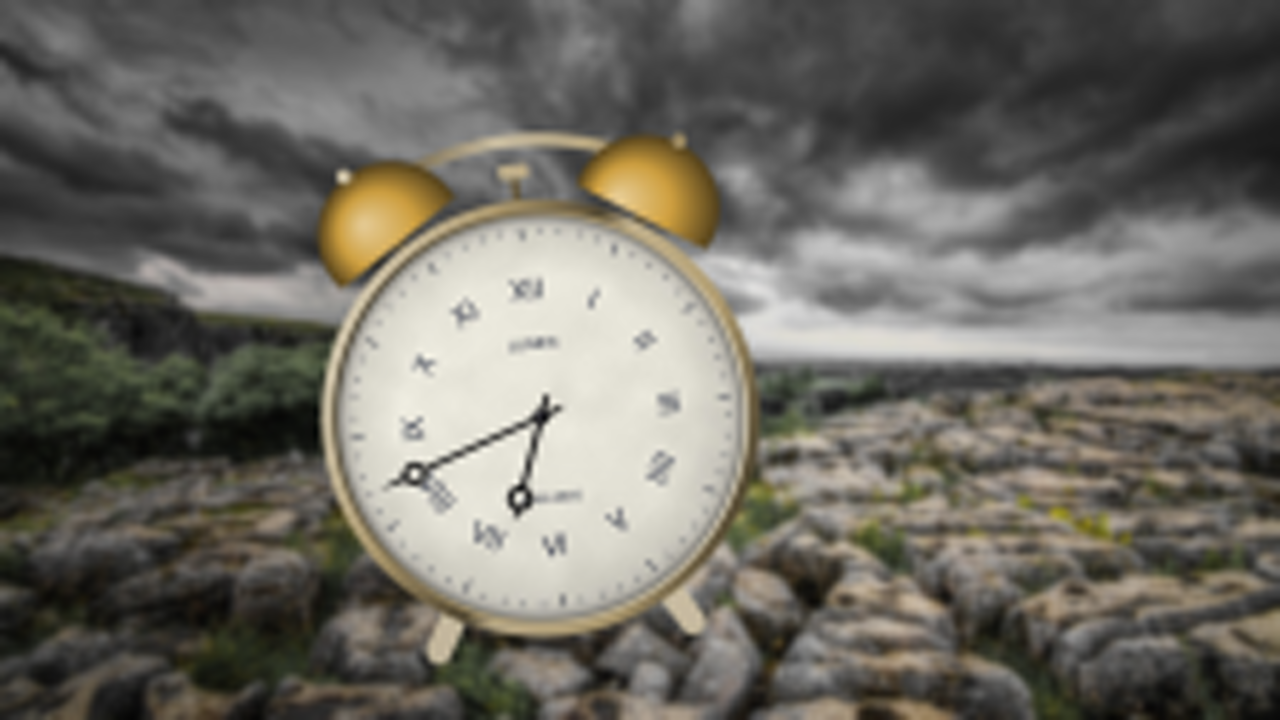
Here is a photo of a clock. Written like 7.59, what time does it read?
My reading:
6.42
